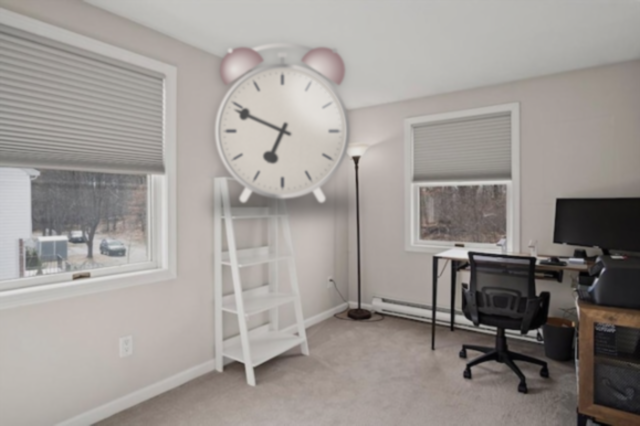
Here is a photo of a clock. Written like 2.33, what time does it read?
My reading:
6.49
